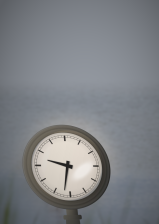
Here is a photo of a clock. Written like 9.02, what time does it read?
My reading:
9.32
